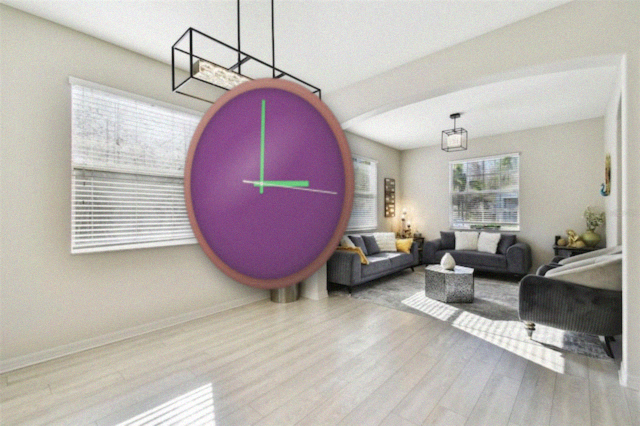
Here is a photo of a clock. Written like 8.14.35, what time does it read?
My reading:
3.00.16
